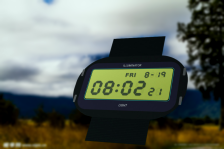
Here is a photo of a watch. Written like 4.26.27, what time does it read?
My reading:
8.02.21
